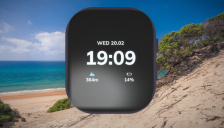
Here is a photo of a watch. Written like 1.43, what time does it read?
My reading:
19.09
